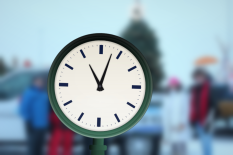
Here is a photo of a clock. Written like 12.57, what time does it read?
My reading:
11.03
